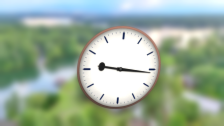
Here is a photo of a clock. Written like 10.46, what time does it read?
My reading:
9.16
